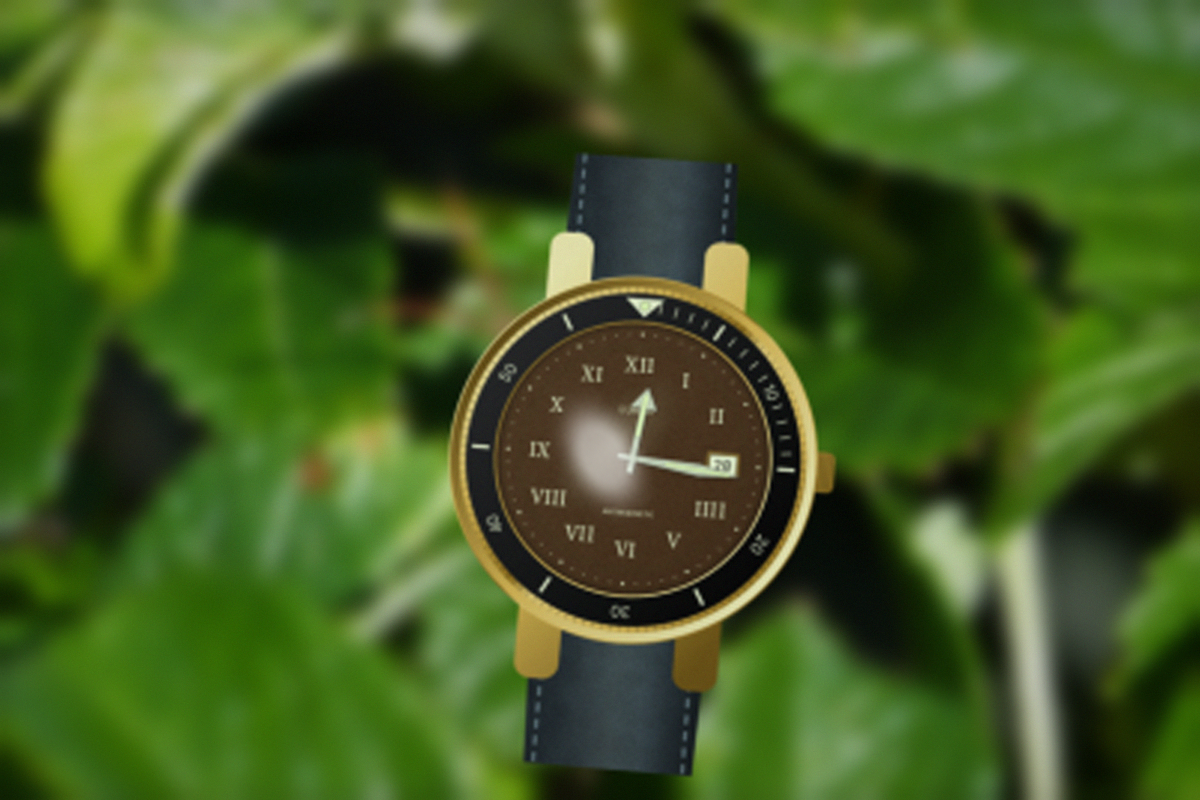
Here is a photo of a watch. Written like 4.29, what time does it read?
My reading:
12.16
